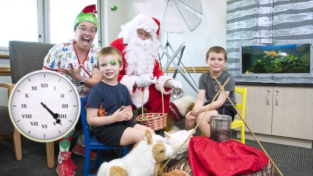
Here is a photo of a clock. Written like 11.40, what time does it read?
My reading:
4.23
